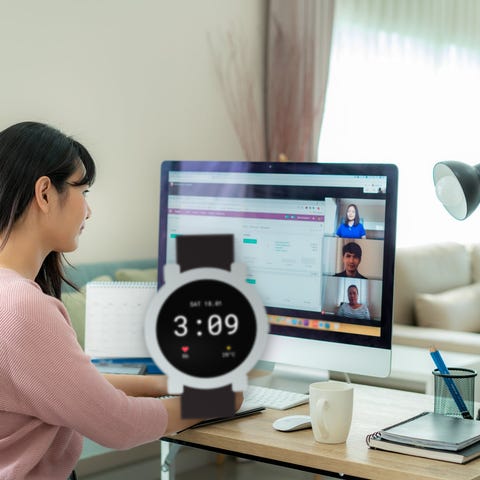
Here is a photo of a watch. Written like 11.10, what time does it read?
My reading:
3.09
